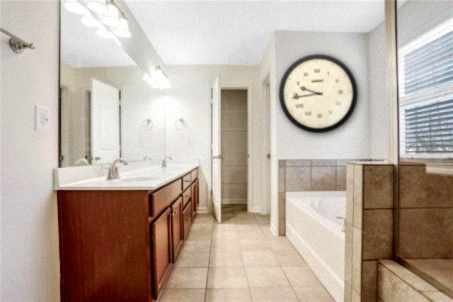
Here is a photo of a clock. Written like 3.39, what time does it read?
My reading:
9.44
